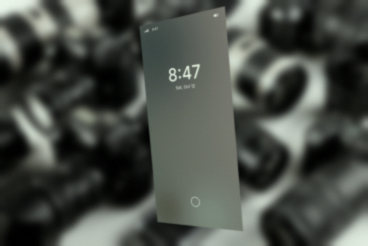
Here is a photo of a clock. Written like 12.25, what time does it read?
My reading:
8.47
